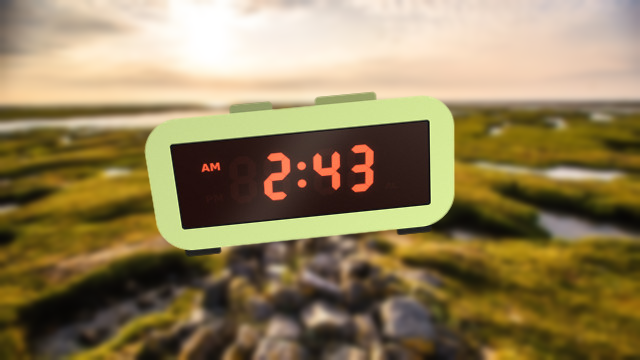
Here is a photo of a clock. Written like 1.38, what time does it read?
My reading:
2.43
